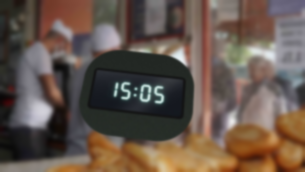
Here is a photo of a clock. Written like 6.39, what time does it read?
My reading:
15.05
